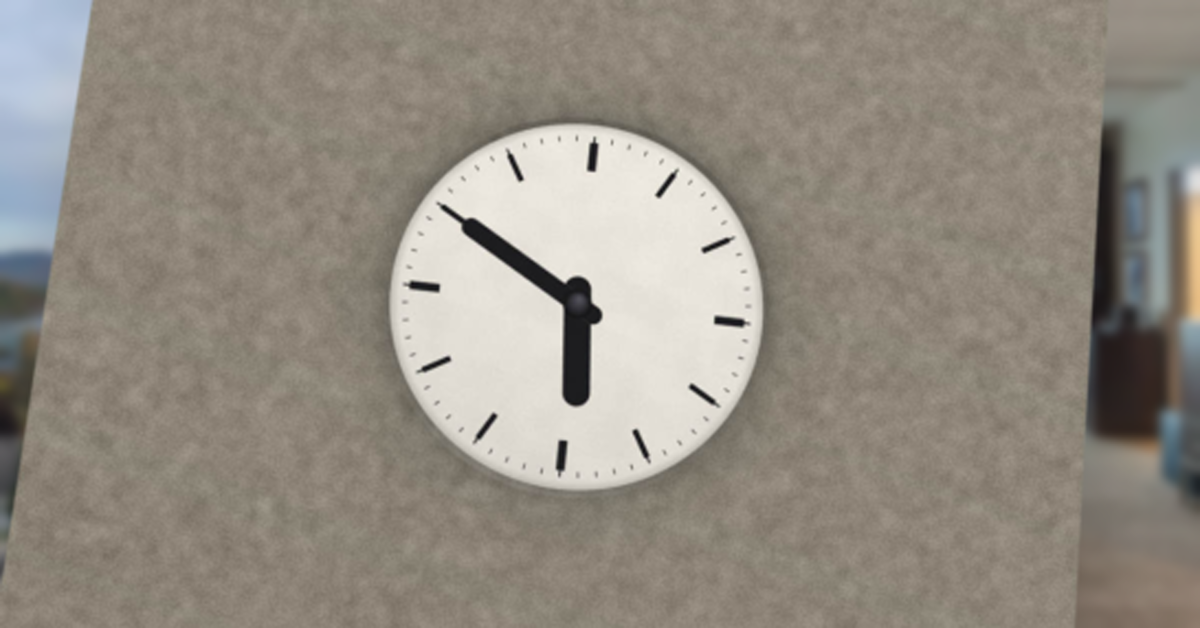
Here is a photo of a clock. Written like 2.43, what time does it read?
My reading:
5.50
